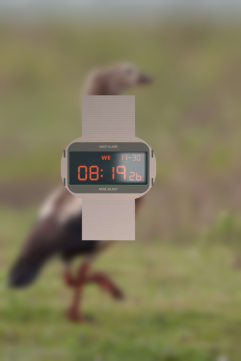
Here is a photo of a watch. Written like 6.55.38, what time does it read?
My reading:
8.19.26
